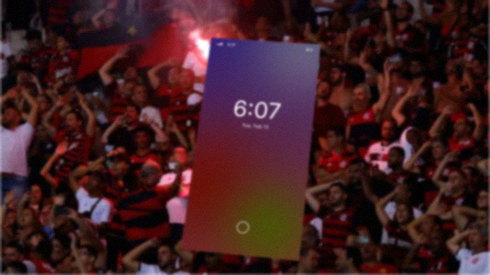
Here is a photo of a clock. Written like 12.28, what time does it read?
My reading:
6.07
